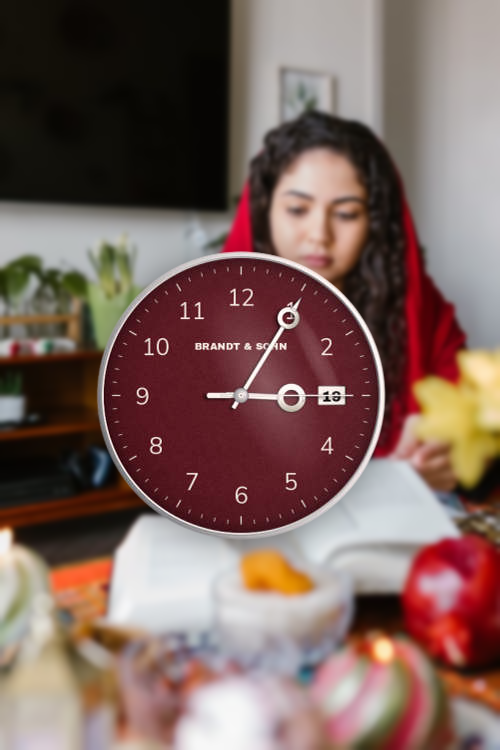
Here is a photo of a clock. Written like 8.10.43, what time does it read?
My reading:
3.05.15
